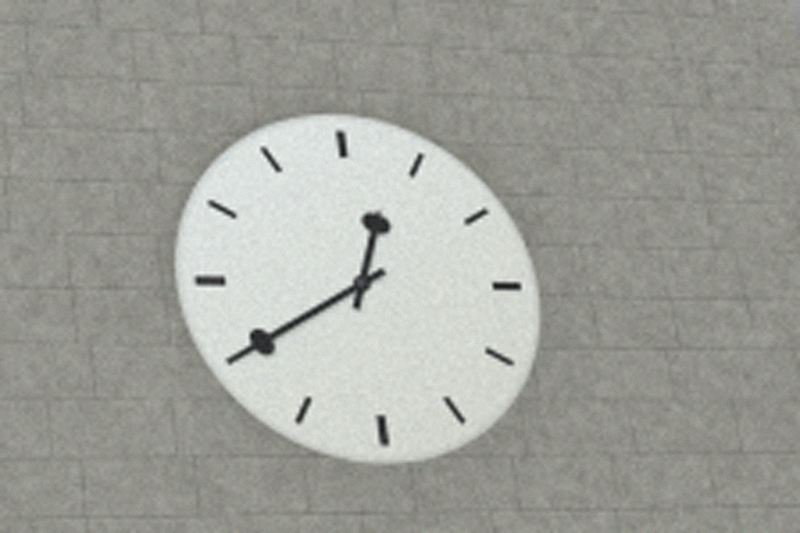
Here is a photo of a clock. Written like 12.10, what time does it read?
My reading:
12.40
